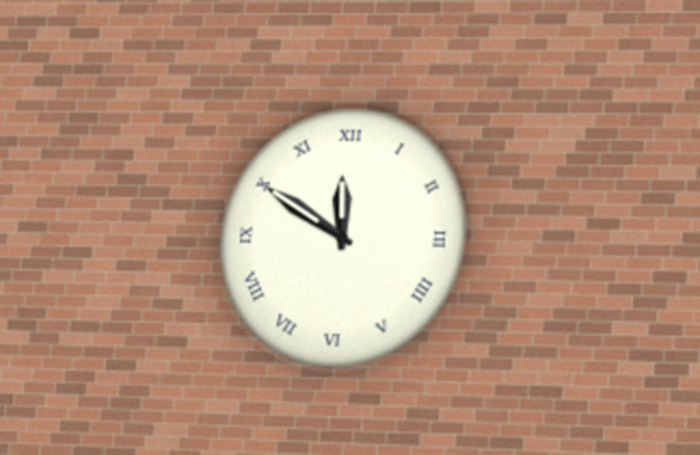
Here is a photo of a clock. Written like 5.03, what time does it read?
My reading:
11.50
